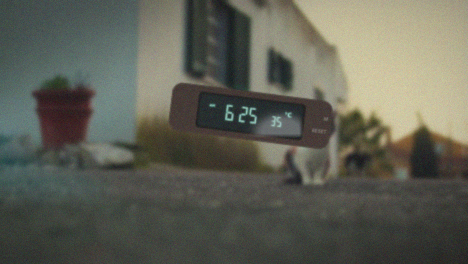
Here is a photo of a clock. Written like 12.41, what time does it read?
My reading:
6.25
